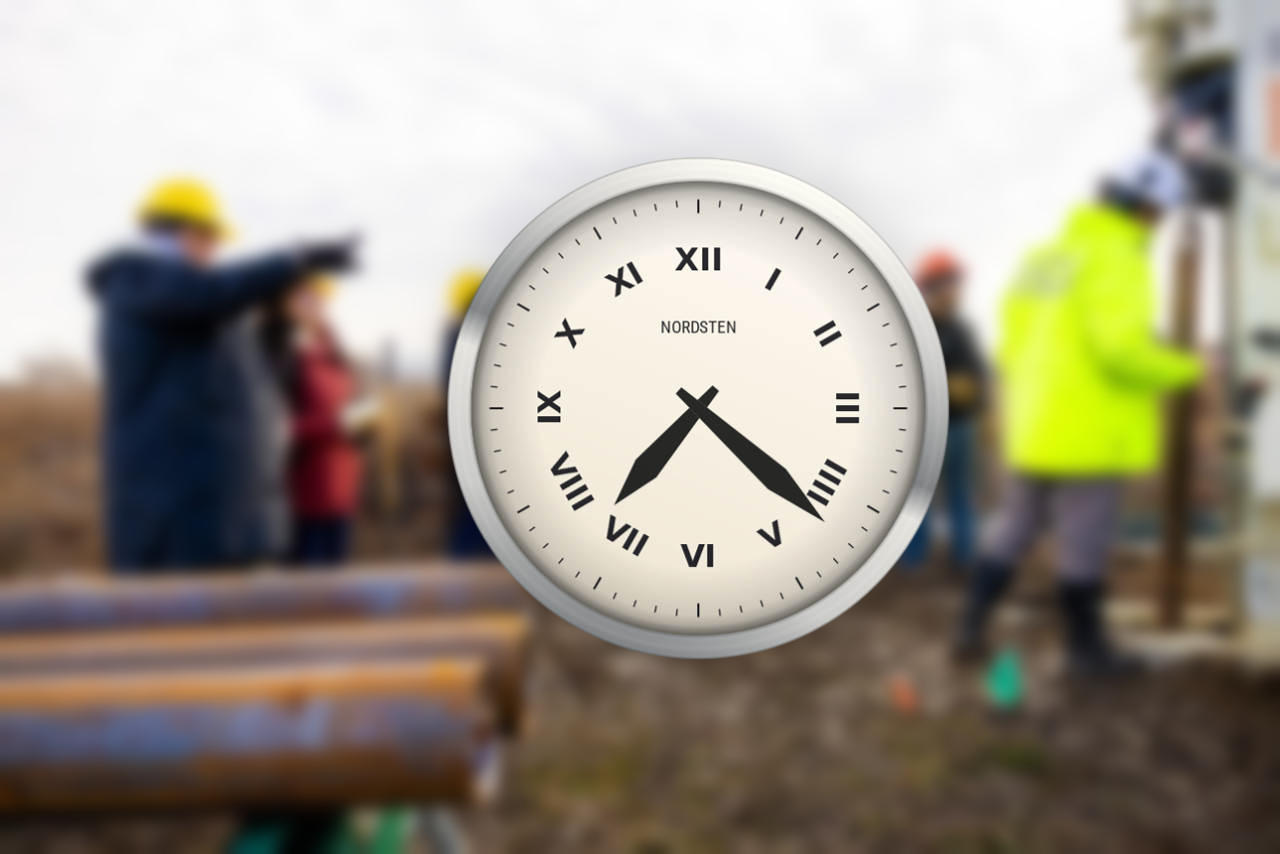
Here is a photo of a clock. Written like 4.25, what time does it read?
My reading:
7.22
